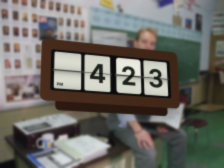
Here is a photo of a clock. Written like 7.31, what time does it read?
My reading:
4.23
